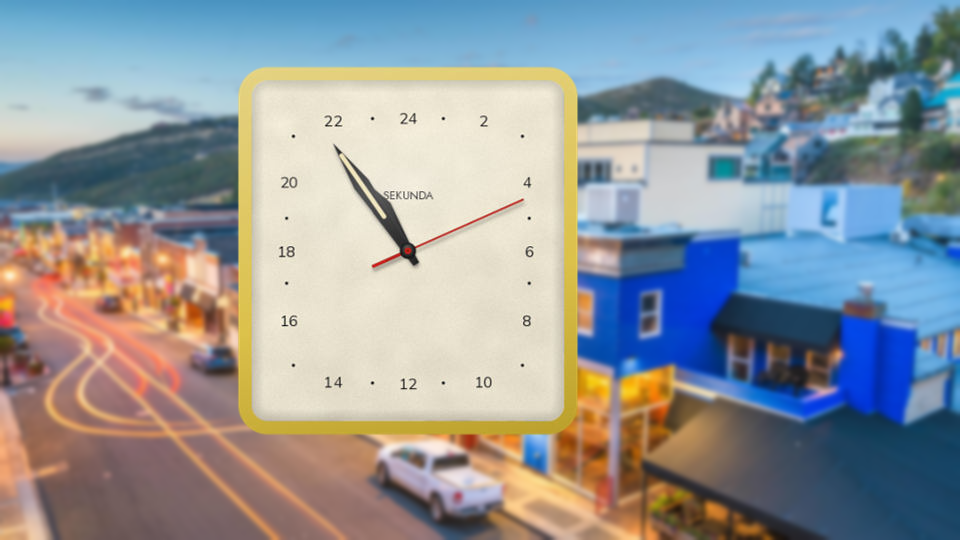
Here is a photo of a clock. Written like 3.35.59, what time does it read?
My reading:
21.54.11
